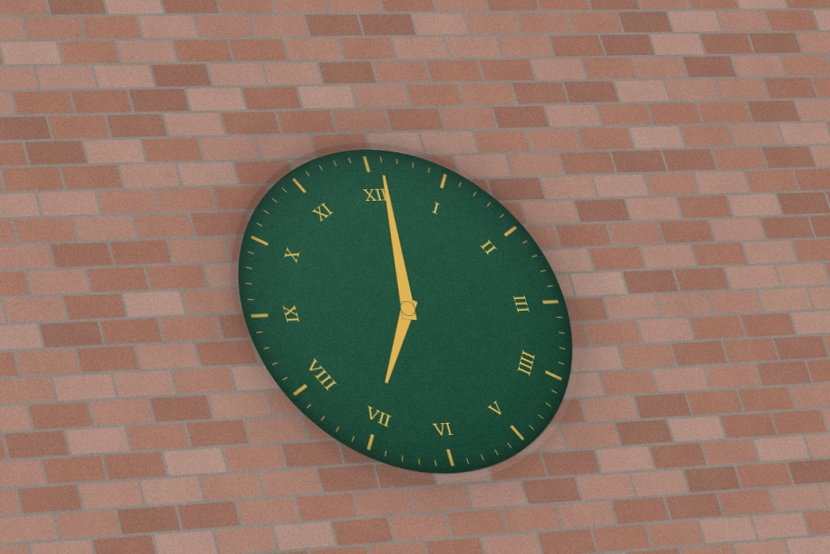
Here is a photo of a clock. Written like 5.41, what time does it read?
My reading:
7.01
